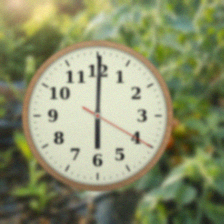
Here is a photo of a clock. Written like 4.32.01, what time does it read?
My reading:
6.00.20
